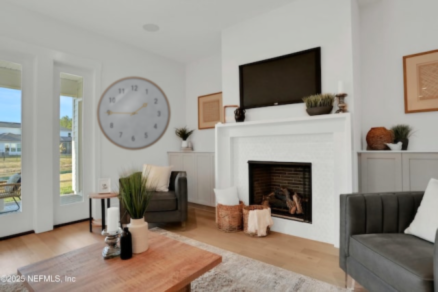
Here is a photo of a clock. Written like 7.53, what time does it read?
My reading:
1.45
